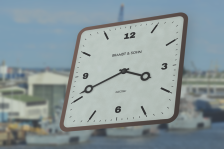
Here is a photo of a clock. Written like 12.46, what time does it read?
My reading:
3.41
